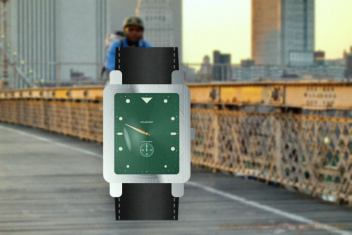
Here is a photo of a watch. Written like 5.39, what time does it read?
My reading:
9.49
